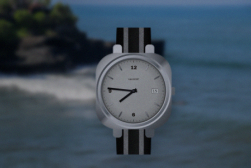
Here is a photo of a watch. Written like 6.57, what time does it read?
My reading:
7.46
